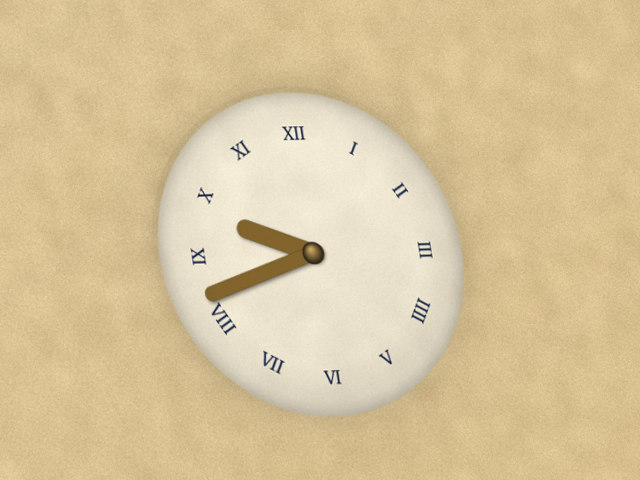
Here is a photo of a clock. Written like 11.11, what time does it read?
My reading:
9.42
